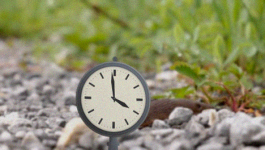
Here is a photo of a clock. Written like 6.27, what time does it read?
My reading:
3.59
